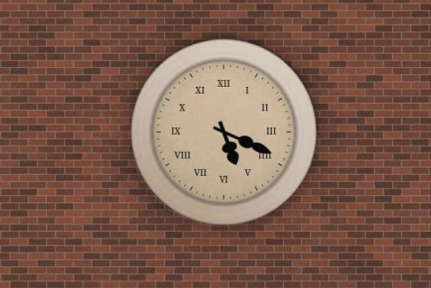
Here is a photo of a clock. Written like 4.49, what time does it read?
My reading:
5.19
